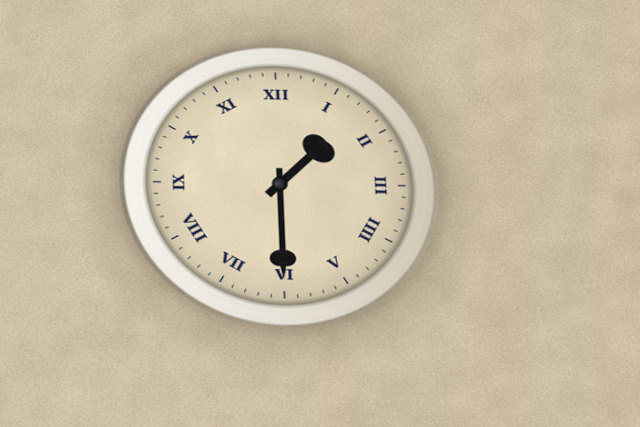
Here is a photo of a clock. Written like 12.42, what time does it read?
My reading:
1.30
